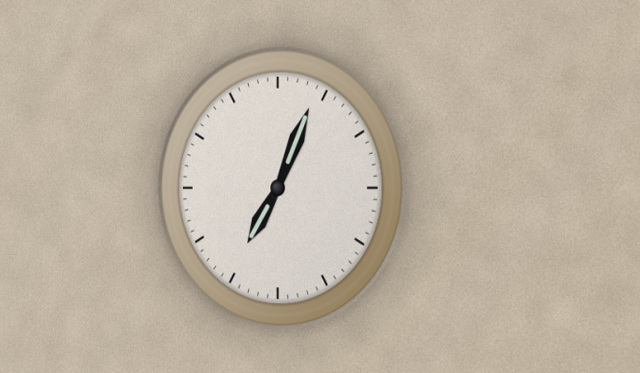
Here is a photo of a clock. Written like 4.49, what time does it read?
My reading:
7.04
